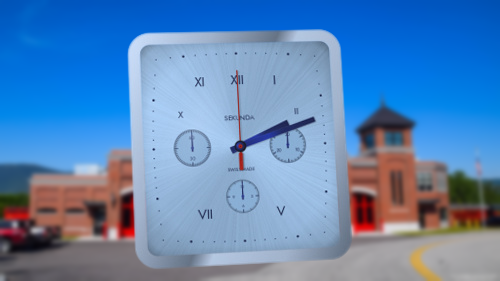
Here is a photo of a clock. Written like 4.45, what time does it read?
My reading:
2.12
